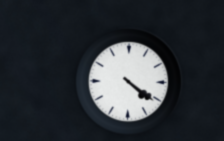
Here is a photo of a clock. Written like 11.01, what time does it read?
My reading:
4.21
